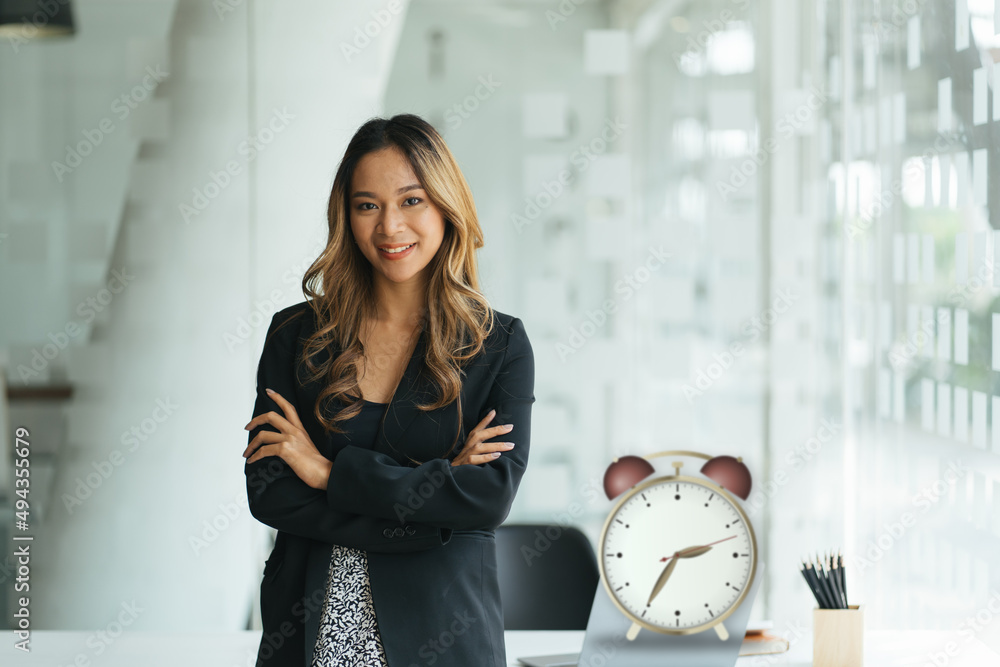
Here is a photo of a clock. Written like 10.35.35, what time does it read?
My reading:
2.35.12
